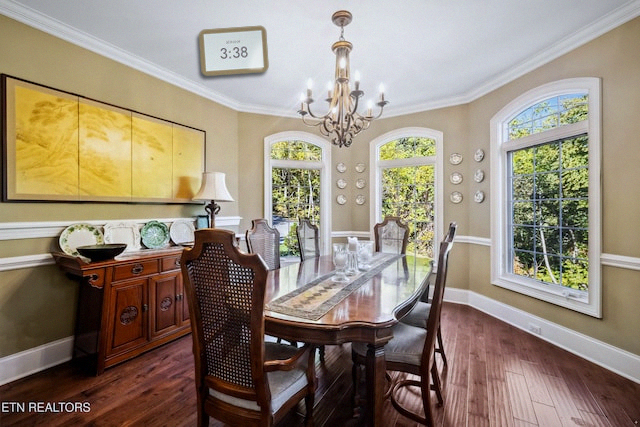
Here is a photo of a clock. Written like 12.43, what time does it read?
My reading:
3.38
